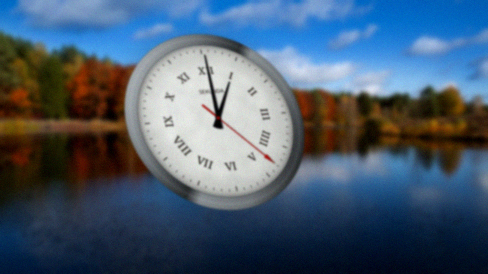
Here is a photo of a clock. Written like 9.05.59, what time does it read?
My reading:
1.00.23
